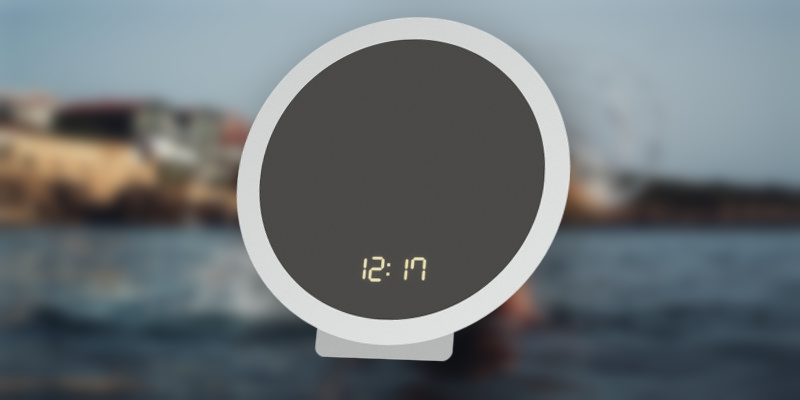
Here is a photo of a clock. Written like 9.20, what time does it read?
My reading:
12.17
